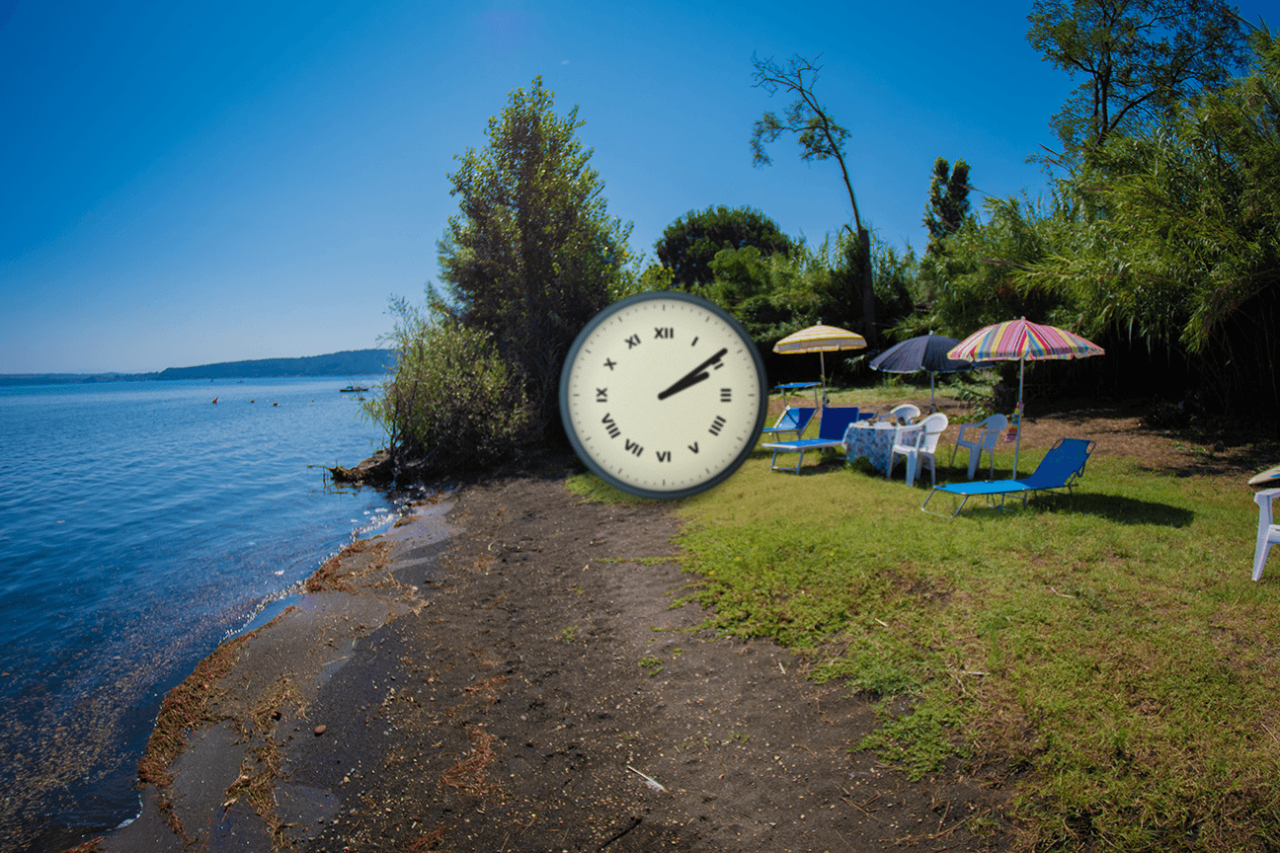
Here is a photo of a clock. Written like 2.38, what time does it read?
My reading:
2.09
